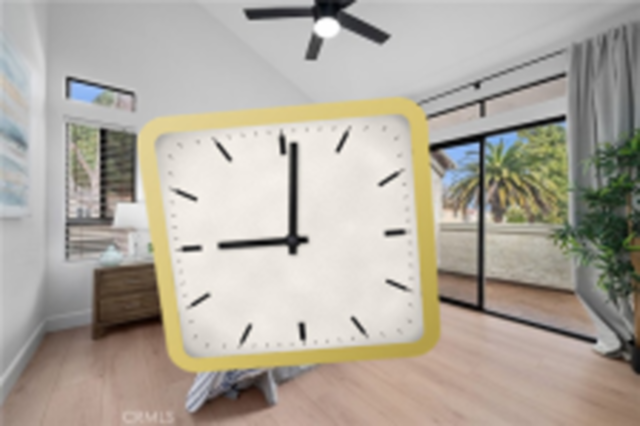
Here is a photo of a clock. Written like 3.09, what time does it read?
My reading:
9.01
